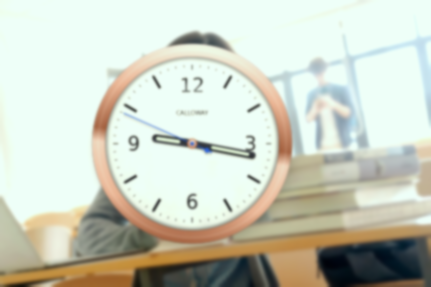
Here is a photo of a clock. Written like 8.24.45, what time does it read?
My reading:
9.16.49
